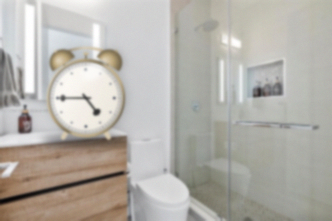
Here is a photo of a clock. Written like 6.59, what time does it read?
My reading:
4.45
